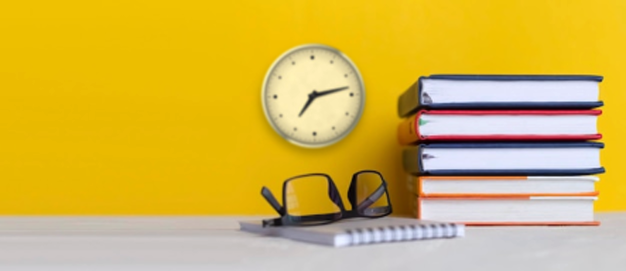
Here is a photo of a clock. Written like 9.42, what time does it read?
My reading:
7.13
